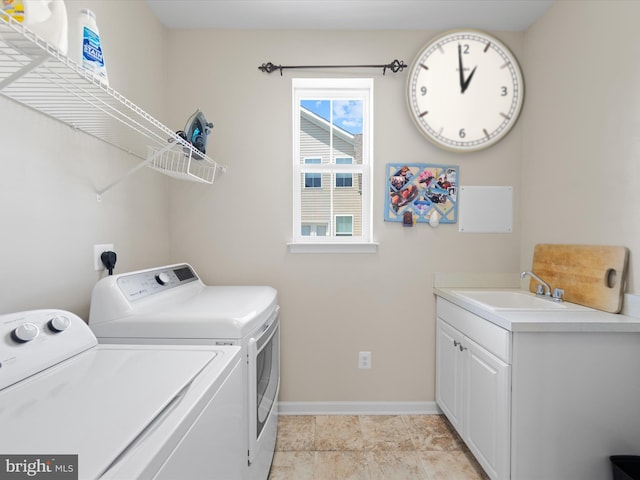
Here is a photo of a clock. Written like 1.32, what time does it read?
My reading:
12.59
